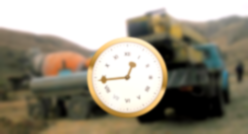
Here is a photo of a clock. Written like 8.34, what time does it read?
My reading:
12.44
